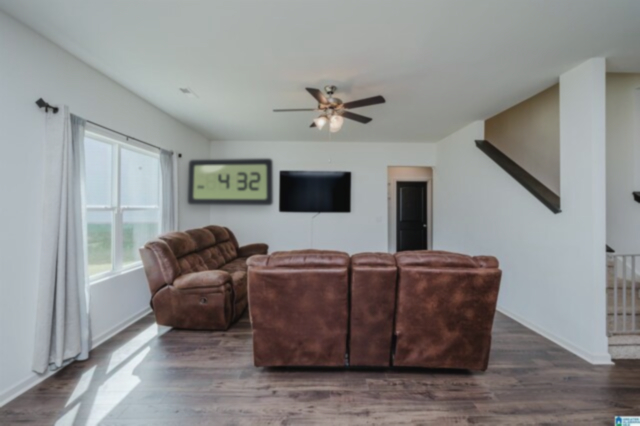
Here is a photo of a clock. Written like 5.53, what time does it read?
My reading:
4.32
